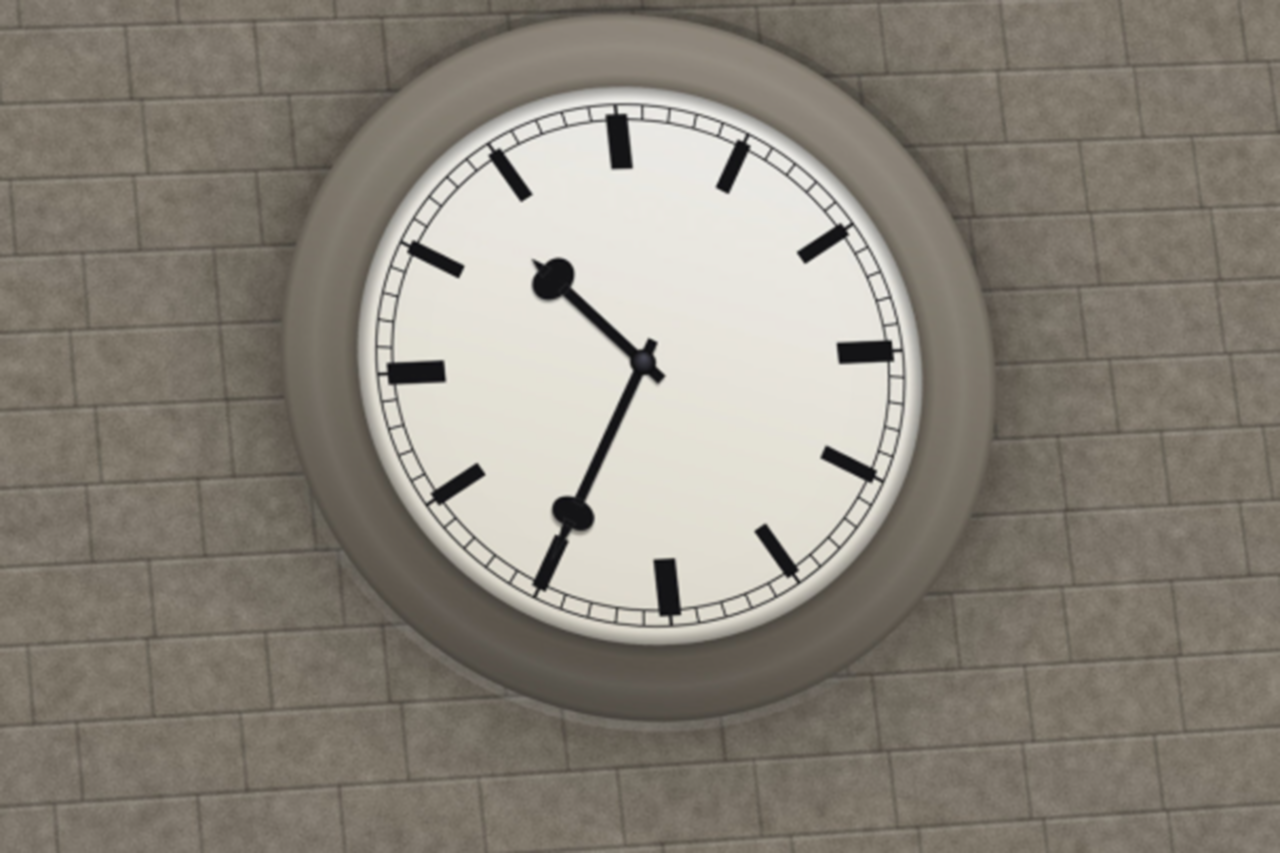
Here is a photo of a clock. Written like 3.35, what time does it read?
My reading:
10.35
